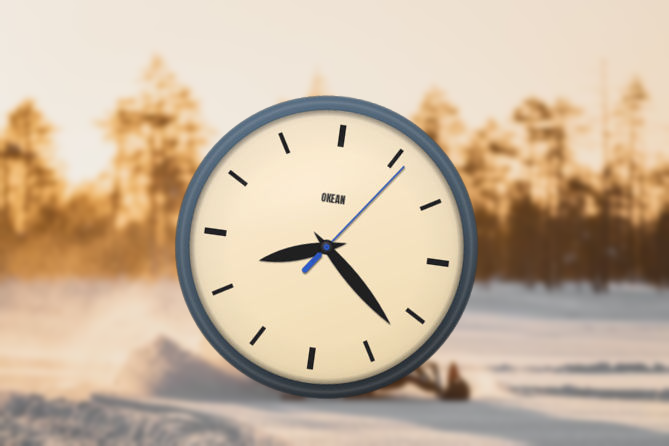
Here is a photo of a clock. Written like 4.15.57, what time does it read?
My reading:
8.22.06
